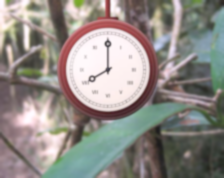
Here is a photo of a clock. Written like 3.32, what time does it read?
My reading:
8.00
